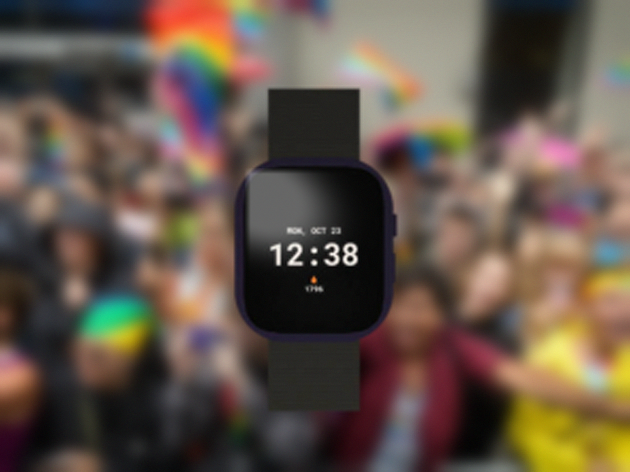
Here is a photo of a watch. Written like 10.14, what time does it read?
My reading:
12.38
